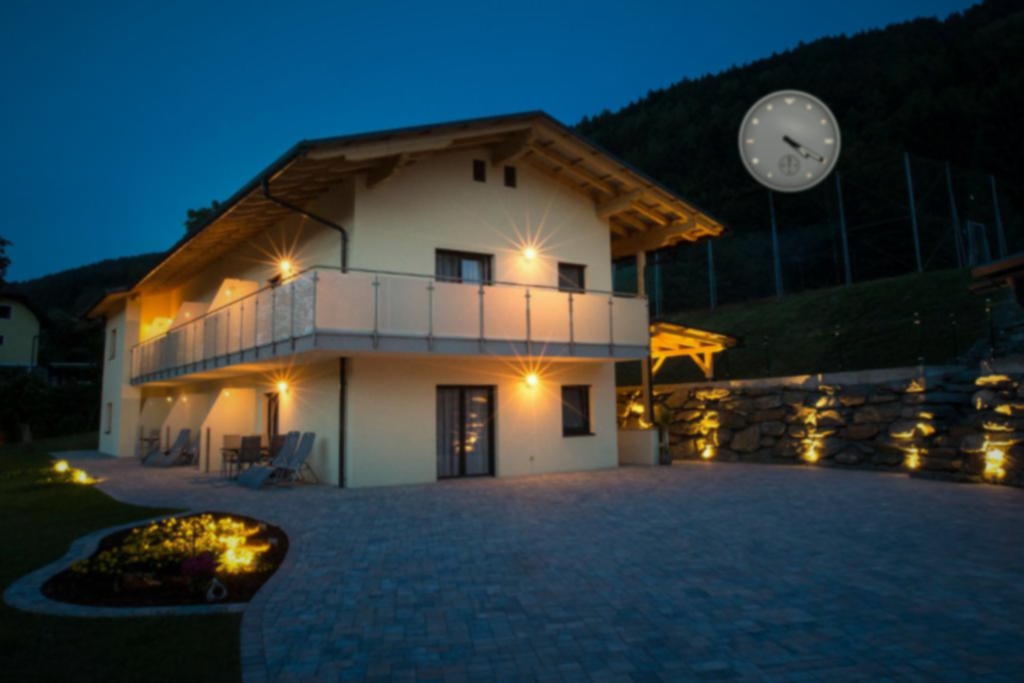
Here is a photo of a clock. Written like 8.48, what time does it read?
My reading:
4.20
